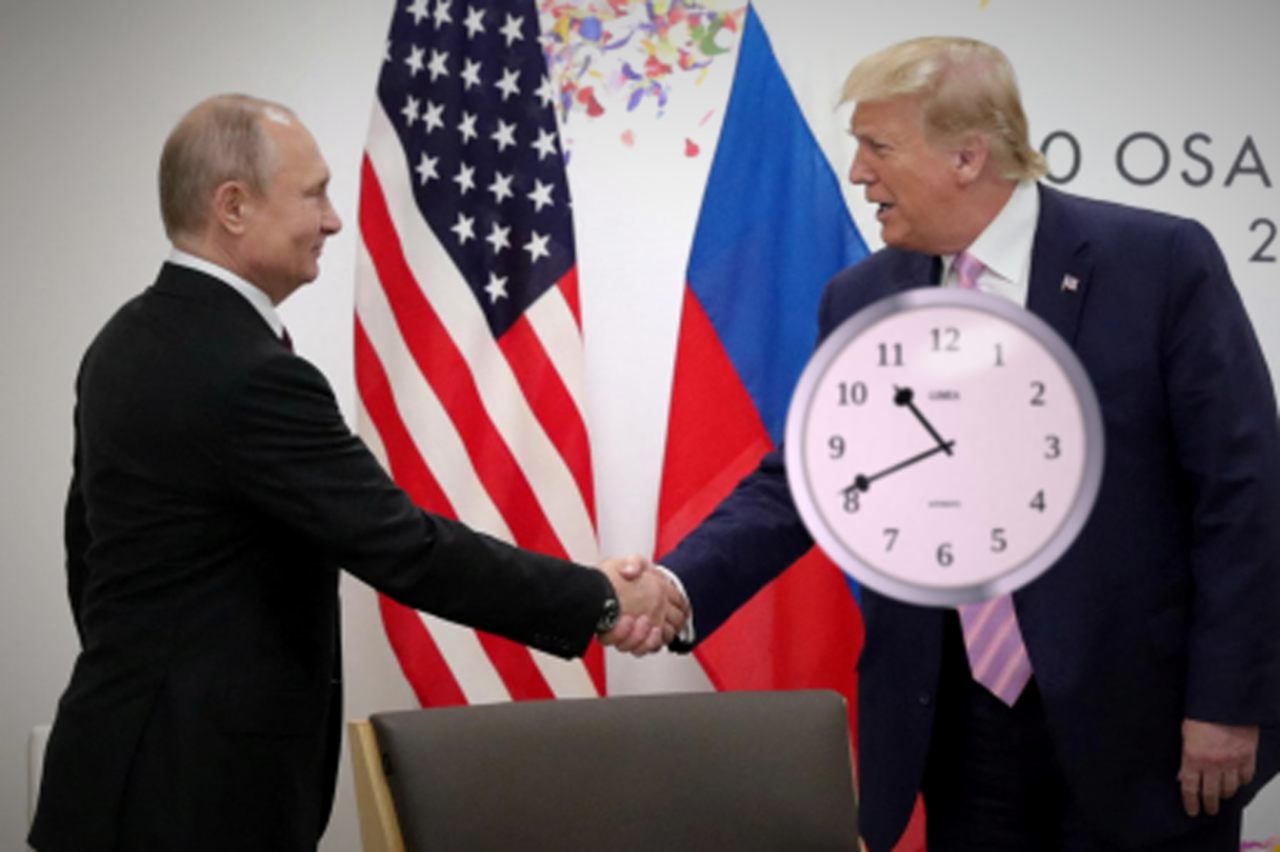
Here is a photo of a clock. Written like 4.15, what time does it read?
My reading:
10.41
